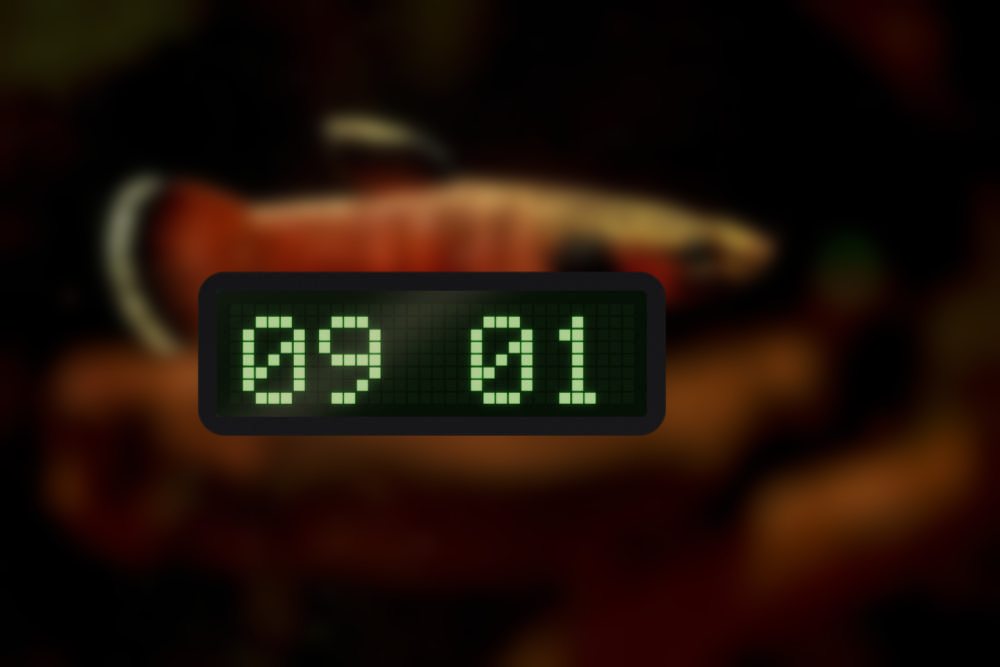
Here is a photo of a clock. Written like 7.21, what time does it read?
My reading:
9.01
